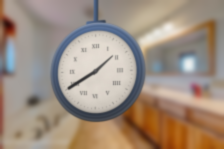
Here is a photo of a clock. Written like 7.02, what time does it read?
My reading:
1.40
